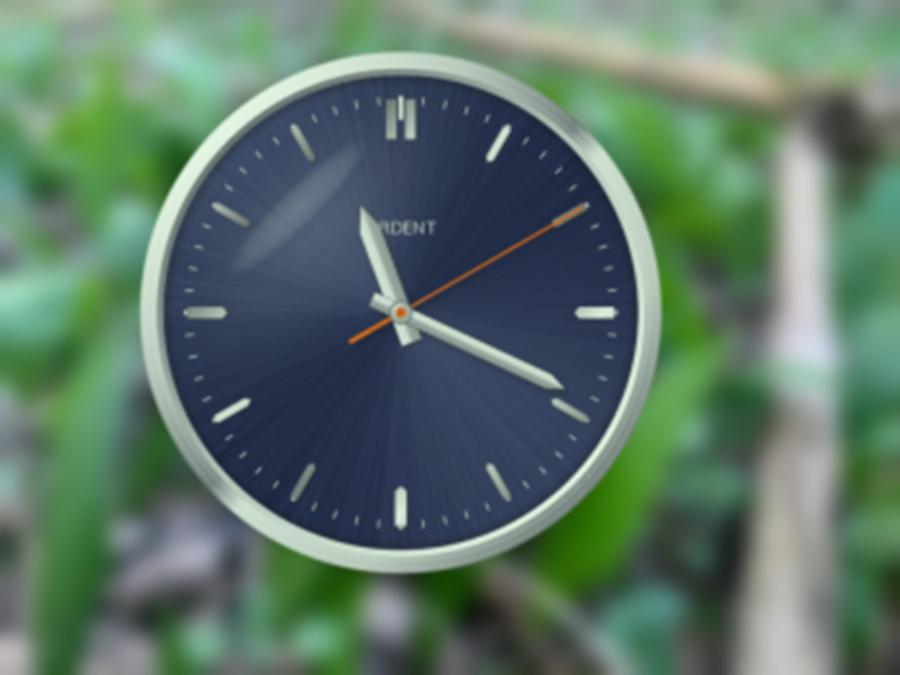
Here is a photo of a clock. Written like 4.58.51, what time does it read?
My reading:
11.19.10
